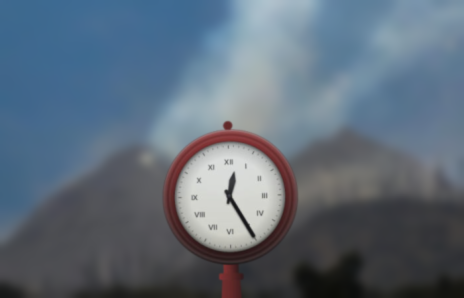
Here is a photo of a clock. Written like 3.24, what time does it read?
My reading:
12.25
